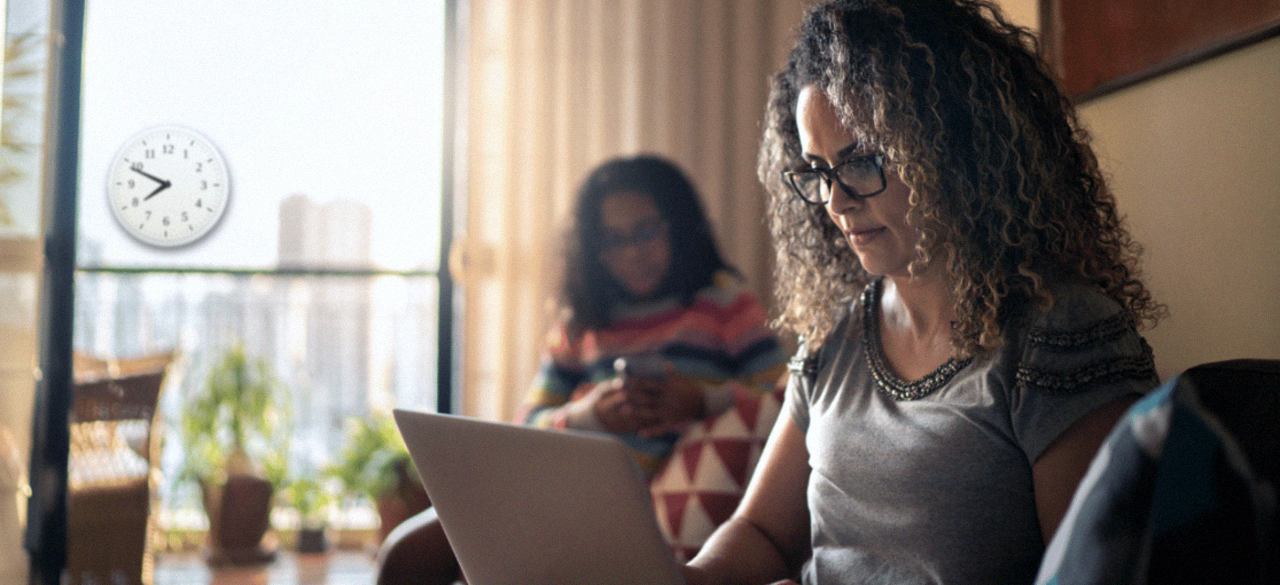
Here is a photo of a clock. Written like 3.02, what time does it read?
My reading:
7.49
